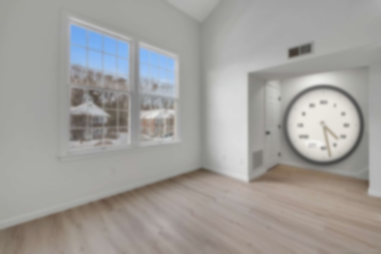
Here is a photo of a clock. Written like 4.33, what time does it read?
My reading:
4.28
